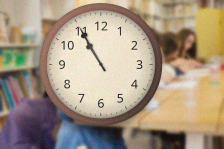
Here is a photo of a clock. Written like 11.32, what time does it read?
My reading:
10.55
